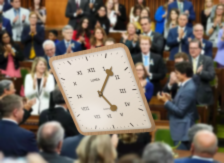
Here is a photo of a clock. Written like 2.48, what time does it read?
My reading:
5.07
